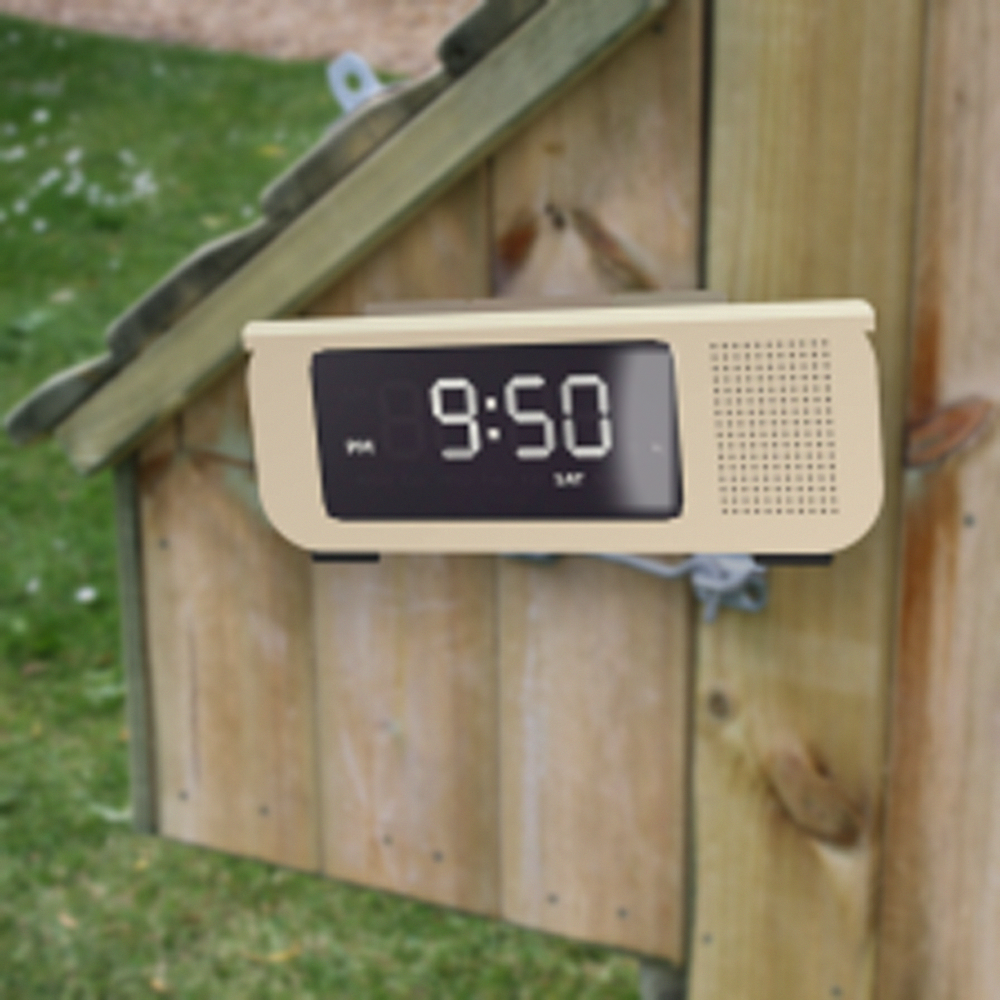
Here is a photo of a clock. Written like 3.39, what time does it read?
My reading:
9.50
